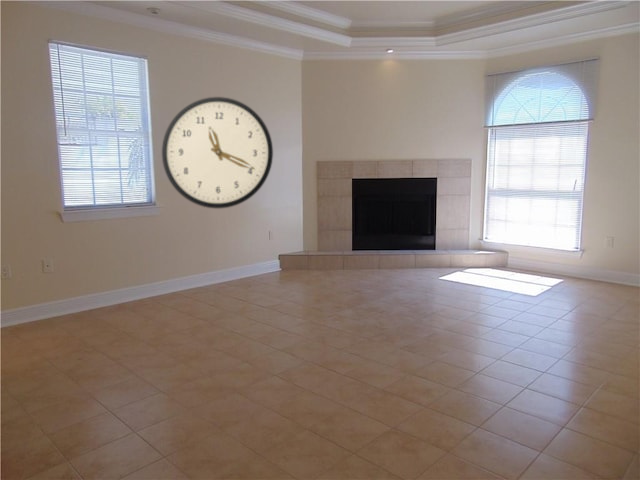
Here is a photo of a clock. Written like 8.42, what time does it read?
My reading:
11.19
